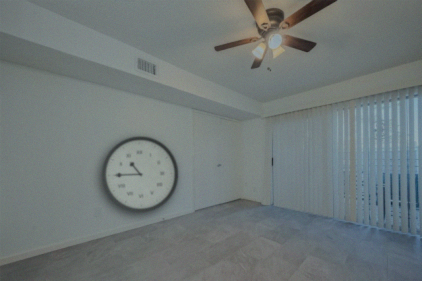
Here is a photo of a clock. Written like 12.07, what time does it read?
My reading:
10.45
